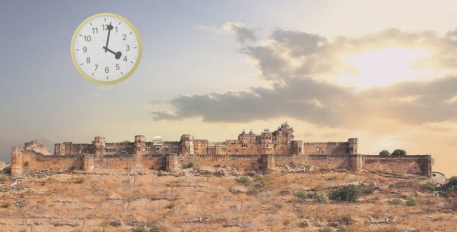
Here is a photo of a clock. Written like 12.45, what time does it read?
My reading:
4.02
